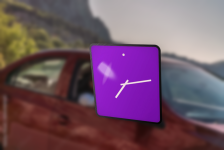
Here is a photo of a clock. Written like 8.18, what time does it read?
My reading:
7.13
